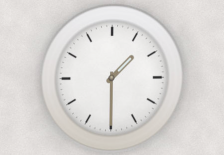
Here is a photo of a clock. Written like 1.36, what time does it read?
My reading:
1.30
